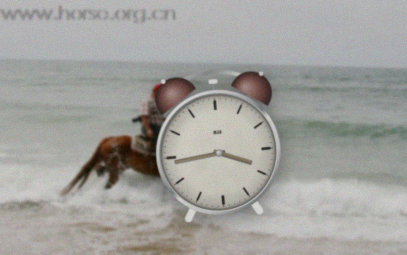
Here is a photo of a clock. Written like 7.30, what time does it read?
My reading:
3.44
